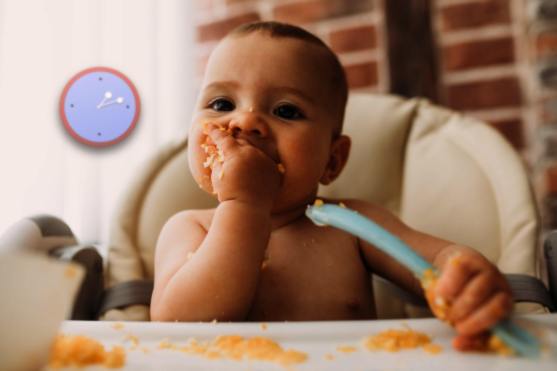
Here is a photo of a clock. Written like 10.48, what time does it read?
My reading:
1.12
